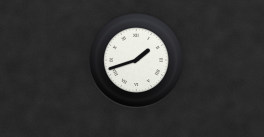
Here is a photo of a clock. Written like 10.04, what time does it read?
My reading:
1.42
